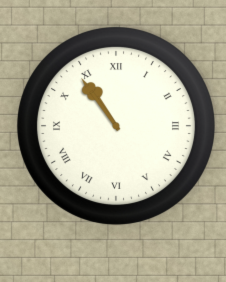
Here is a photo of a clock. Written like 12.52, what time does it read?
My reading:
10.54
